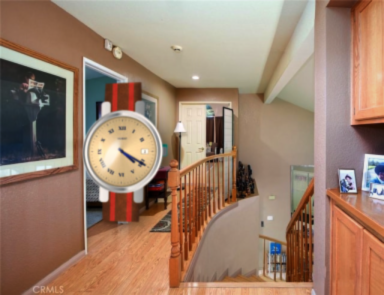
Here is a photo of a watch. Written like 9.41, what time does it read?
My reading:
4.20
